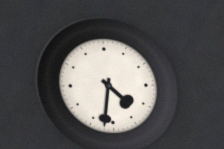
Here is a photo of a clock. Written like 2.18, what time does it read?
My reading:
4.32
